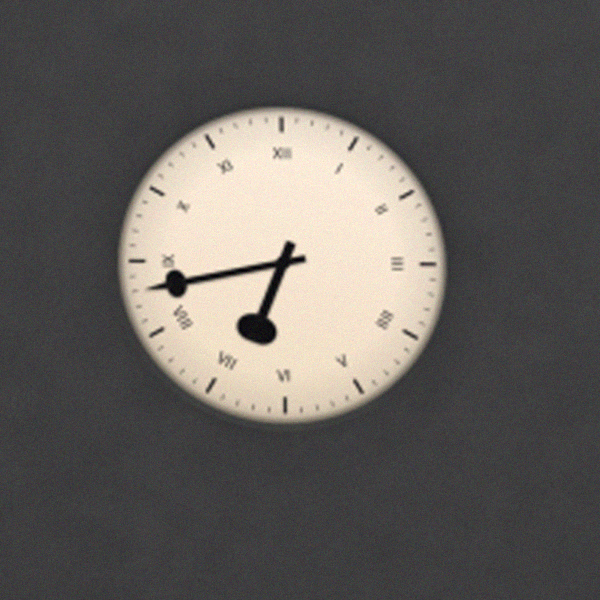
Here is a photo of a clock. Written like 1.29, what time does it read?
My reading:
6.43
